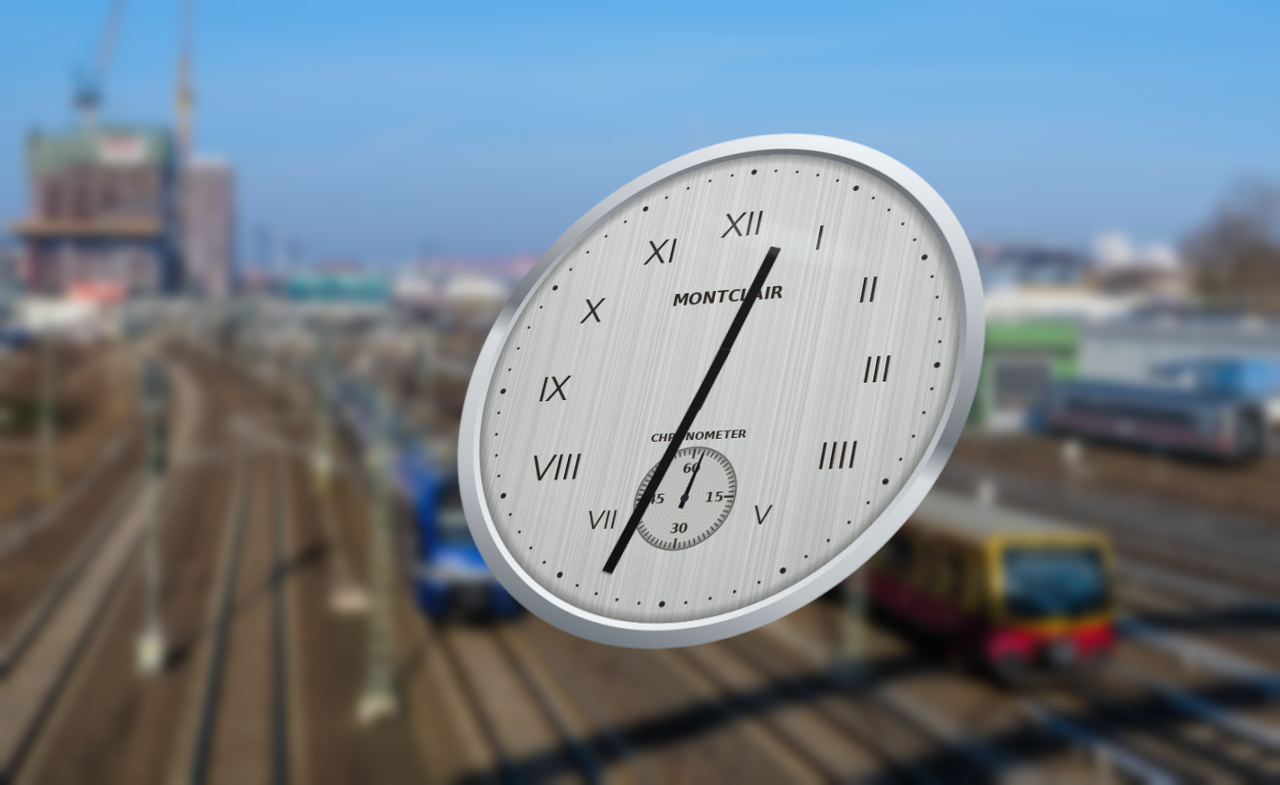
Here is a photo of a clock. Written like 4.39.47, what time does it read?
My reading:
12.33.02
